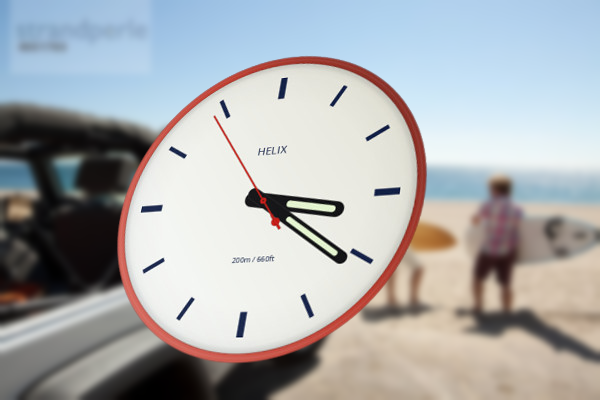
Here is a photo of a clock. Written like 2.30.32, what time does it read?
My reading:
3.20.54
